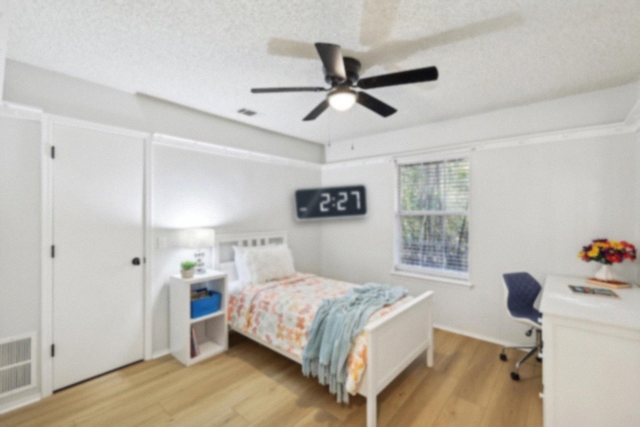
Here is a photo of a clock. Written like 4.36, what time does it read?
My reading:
2.27
